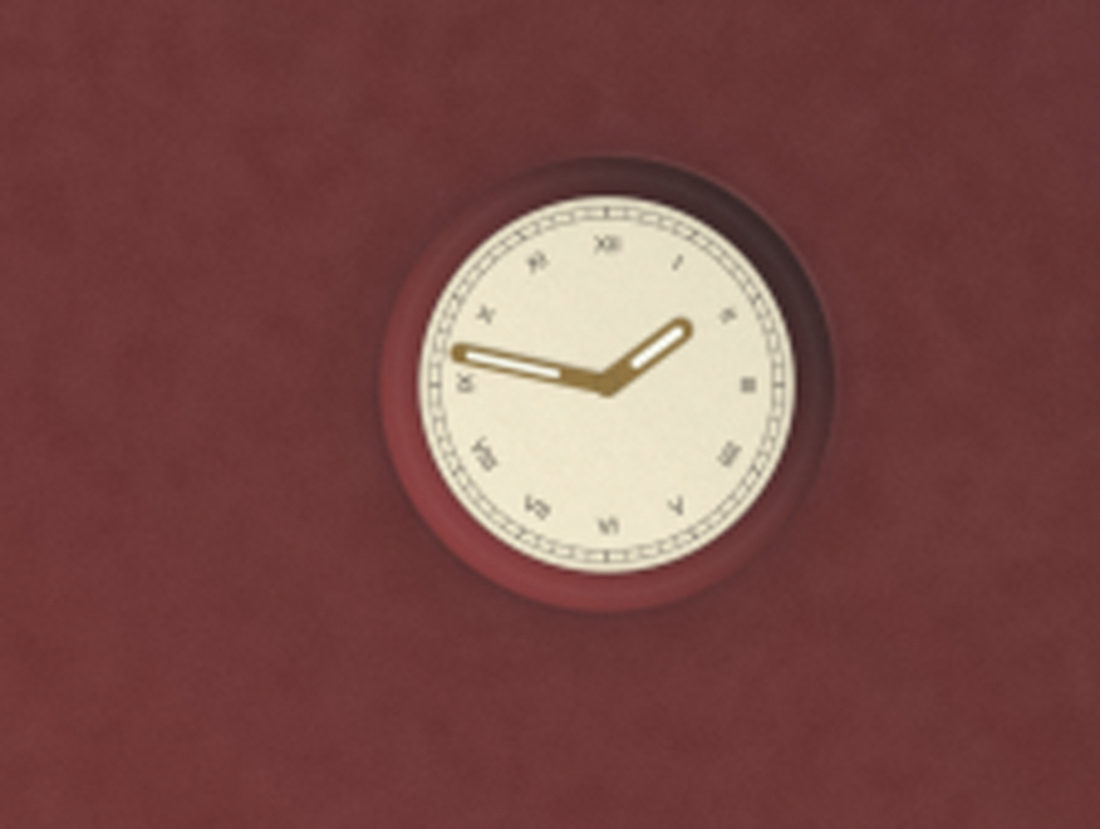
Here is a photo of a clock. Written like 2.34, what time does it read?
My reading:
1.47
